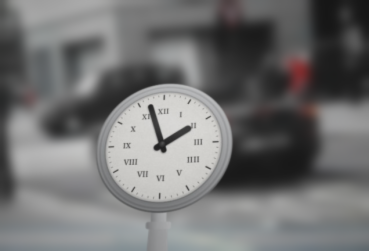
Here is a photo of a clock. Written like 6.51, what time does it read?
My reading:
1.57
